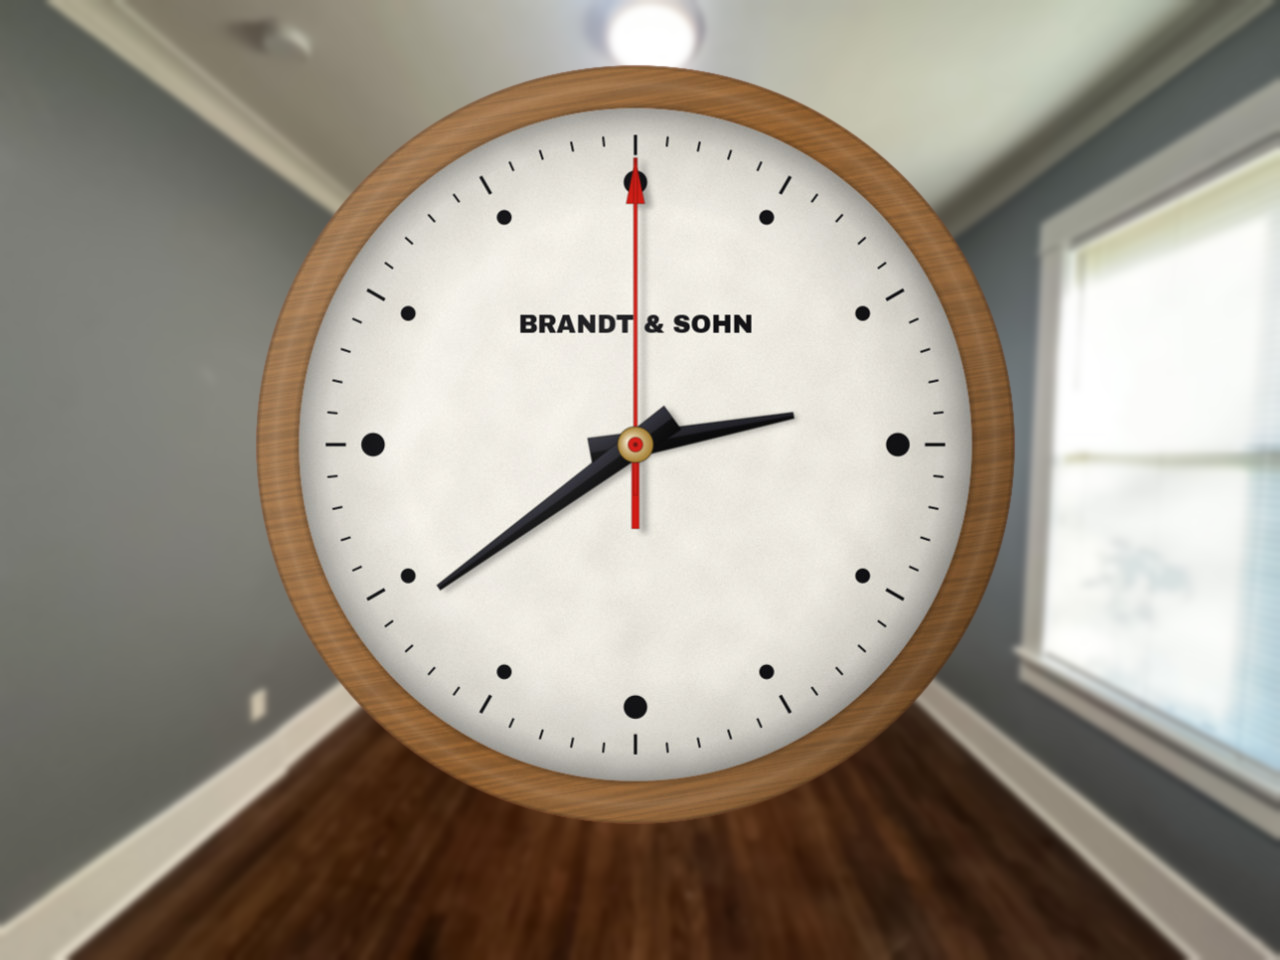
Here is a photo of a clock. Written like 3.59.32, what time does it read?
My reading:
2.39.00
